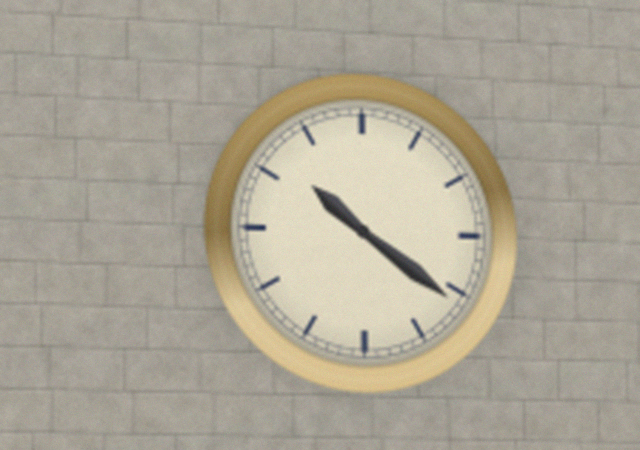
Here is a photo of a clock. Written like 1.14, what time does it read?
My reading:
10.21
